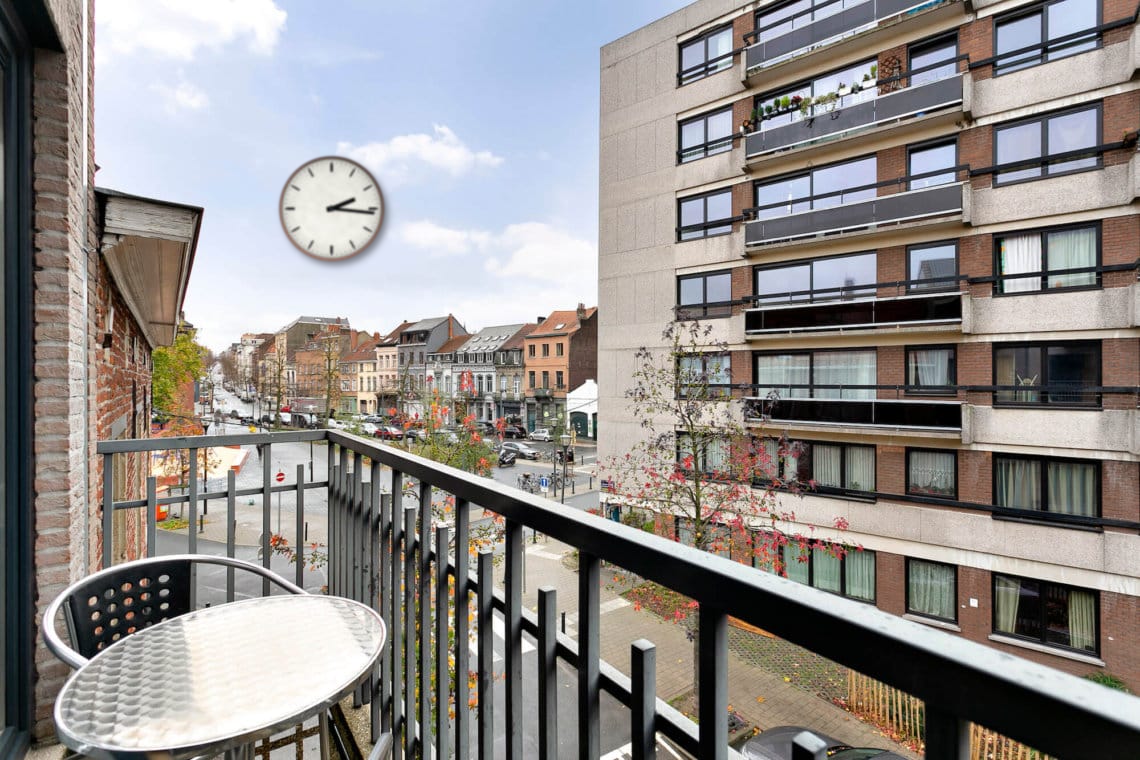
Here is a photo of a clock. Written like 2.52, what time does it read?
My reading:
2.16
